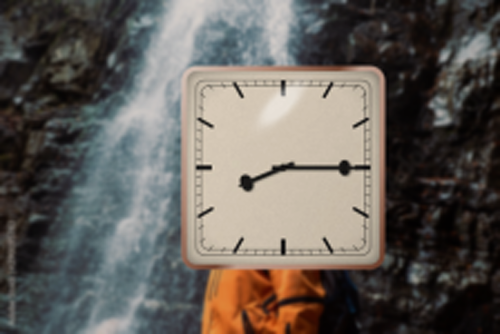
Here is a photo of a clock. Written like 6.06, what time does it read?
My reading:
8.15
